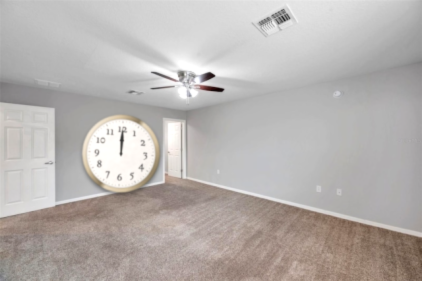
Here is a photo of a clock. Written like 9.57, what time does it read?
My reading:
12.00
